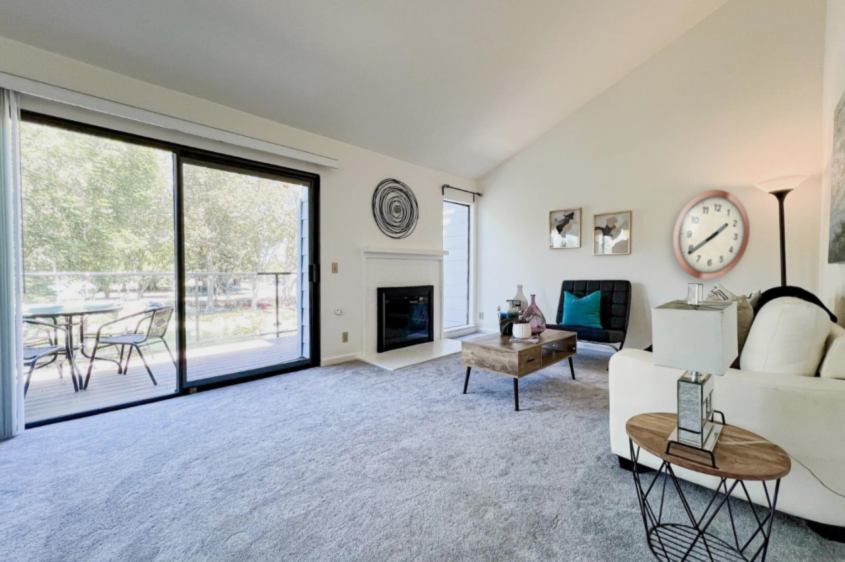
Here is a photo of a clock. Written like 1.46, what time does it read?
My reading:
1.39
